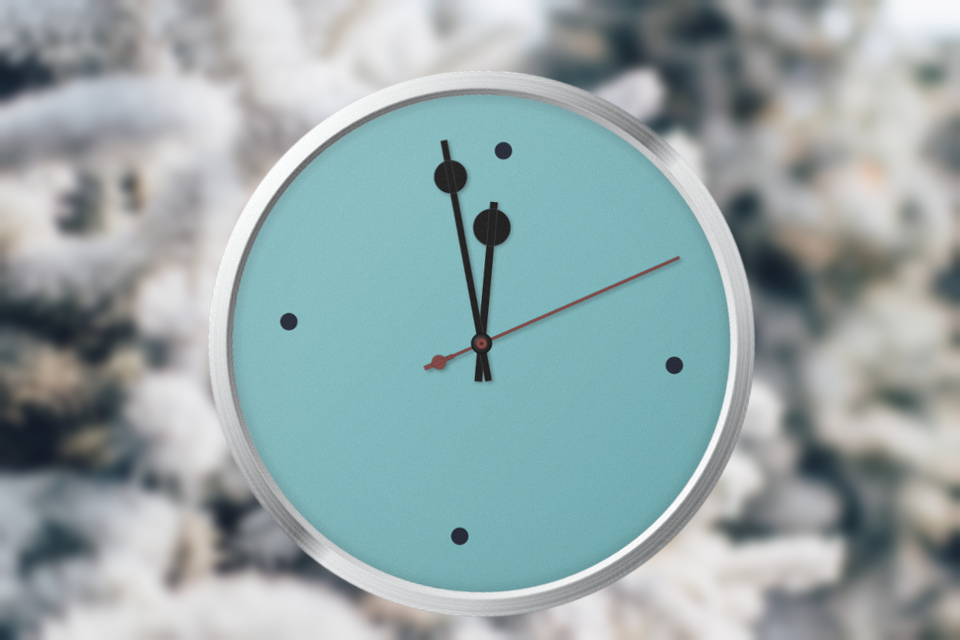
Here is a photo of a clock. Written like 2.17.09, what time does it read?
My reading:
11.57.10
